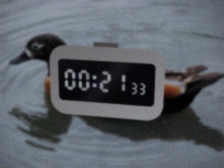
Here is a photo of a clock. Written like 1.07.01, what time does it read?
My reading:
0.21.33
